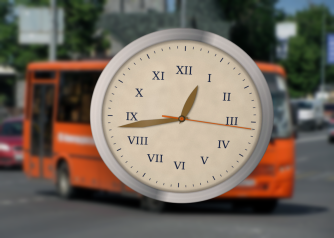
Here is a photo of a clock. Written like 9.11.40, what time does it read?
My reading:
12.43.16
